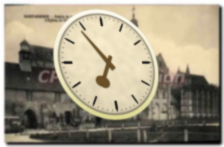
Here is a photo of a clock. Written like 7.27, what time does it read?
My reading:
6.54
